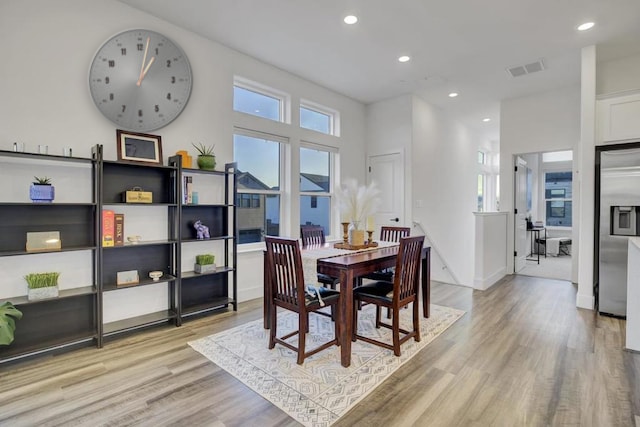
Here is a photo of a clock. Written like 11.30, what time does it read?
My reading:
1.02
